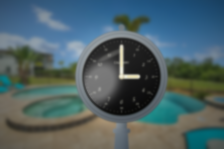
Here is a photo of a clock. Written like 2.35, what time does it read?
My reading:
3.00
